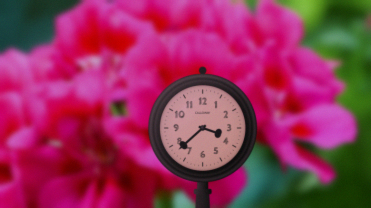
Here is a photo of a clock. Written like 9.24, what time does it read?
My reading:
3.38
